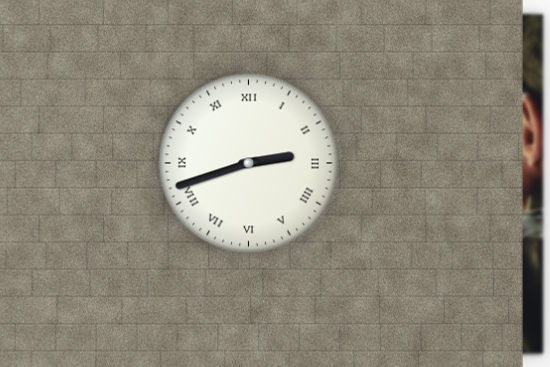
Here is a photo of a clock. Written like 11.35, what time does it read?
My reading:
2.42
